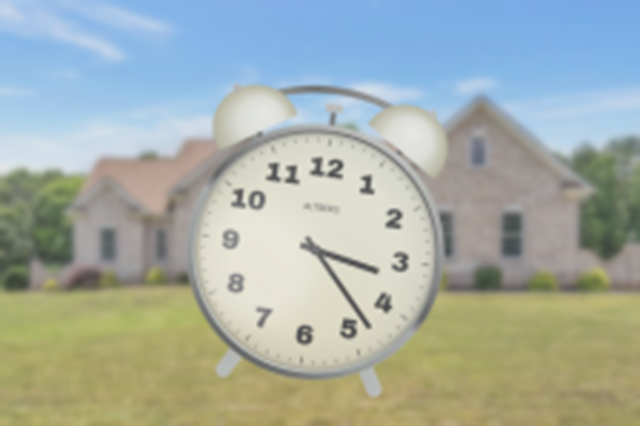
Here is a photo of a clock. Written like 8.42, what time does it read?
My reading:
3.23
